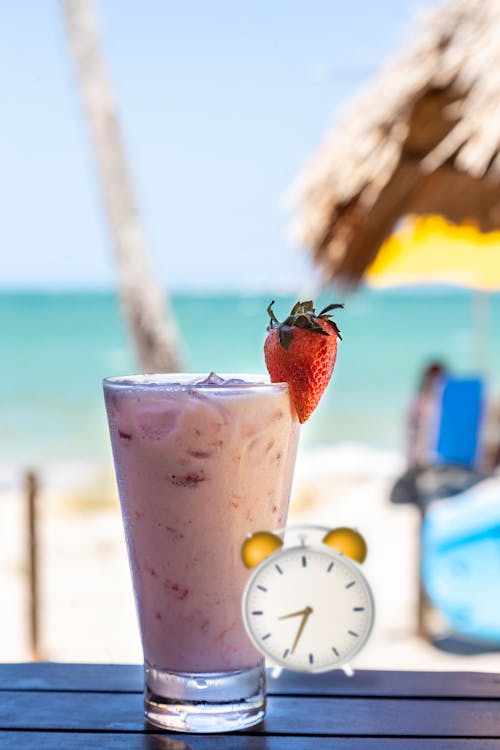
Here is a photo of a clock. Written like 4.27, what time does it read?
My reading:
8.34
